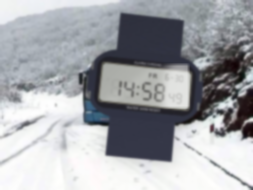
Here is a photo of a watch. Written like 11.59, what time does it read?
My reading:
14.58
